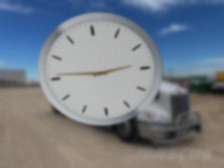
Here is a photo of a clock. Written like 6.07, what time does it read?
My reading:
2.46
